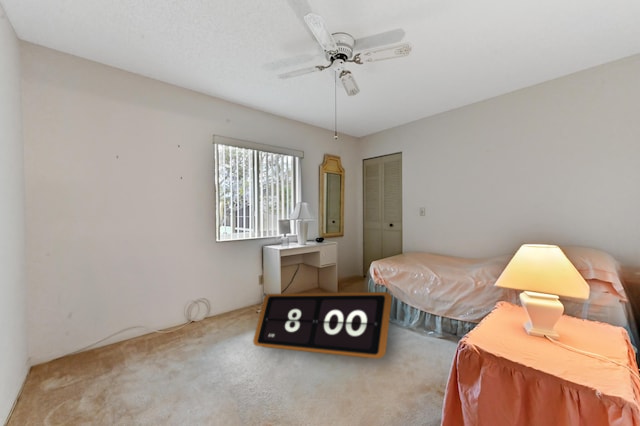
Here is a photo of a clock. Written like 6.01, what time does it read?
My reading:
8.00
